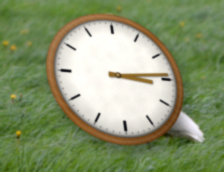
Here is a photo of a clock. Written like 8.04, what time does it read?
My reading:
3.14
